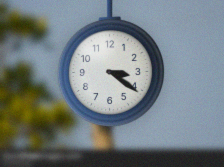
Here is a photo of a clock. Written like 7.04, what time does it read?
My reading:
3.21
